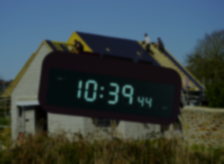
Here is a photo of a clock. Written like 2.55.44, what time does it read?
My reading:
10.39.44
